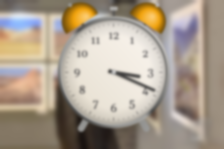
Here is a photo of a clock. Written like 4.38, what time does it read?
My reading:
3.19
